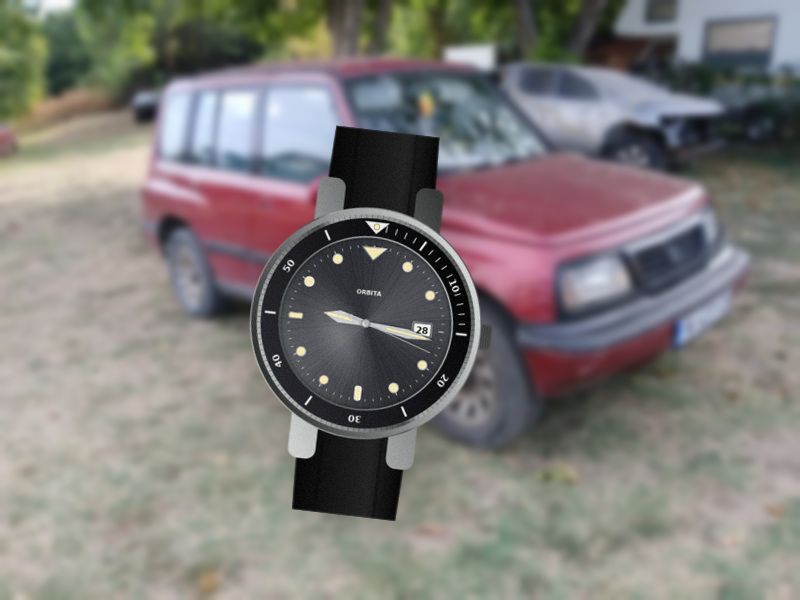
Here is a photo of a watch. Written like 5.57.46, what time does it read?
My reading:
9.16.18
